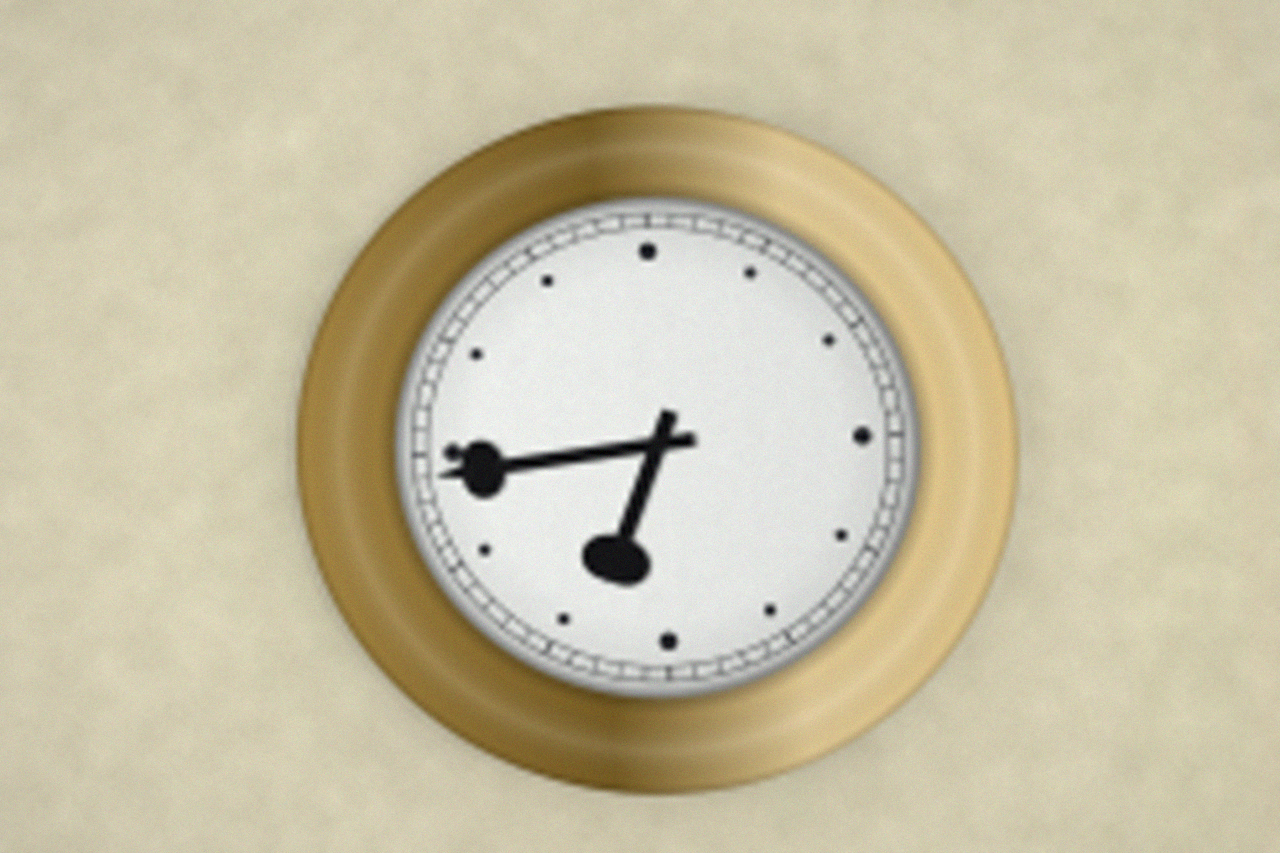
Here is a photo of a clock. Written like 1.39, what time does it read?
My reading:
6.44
